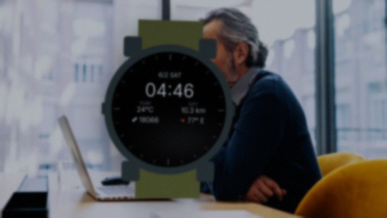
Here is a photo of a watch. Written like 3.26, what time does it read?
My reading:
4.46
